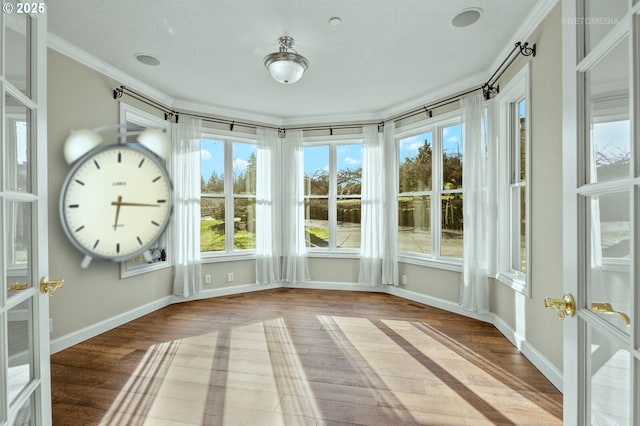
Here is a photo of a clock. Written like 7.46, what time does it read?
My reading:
6.16
